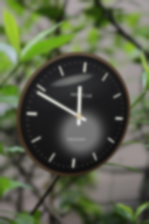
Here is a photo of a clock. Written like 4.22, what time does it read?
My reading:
11.49
